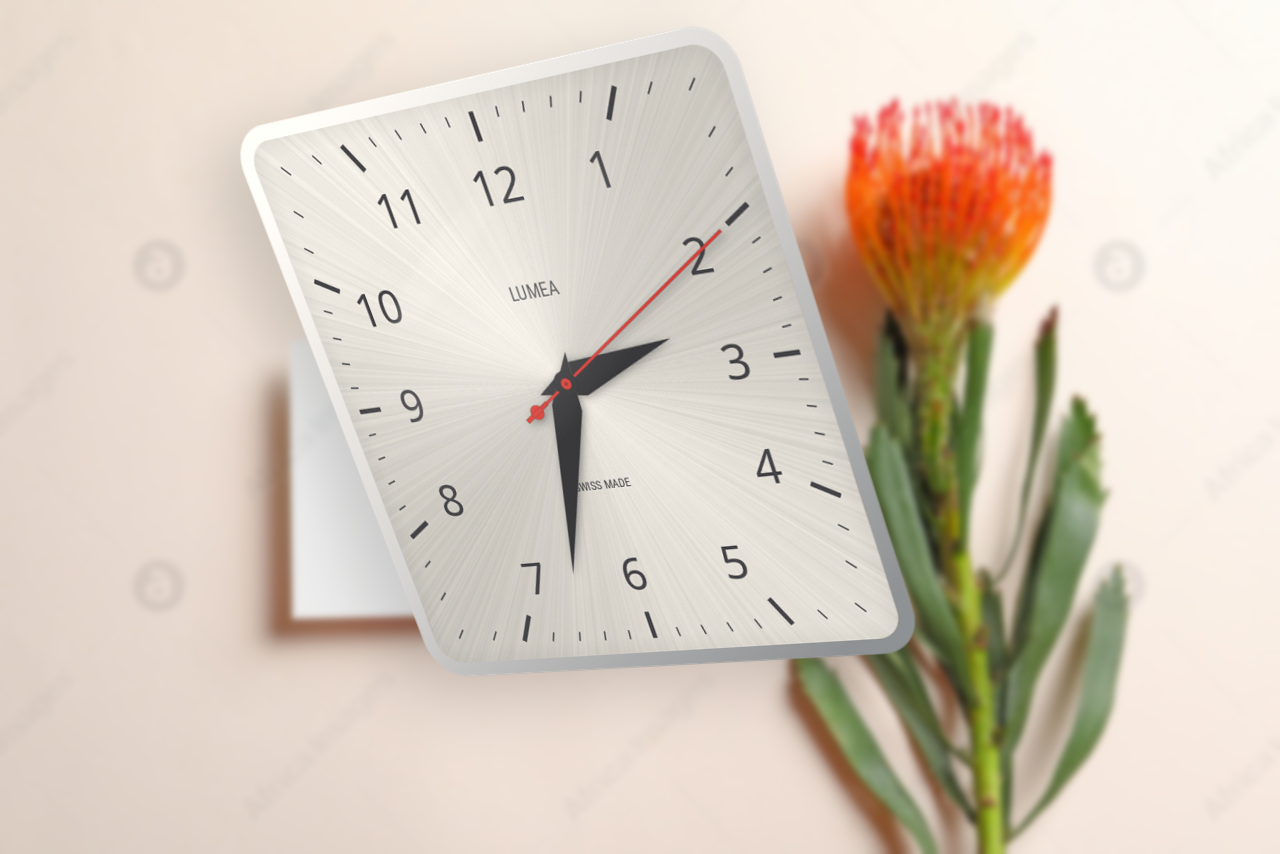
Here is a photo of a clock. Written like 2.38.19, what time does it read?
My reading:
2.33.10
